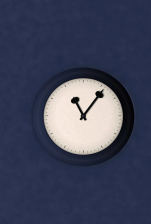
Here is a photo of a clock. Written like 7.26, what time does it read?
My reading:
11.06
